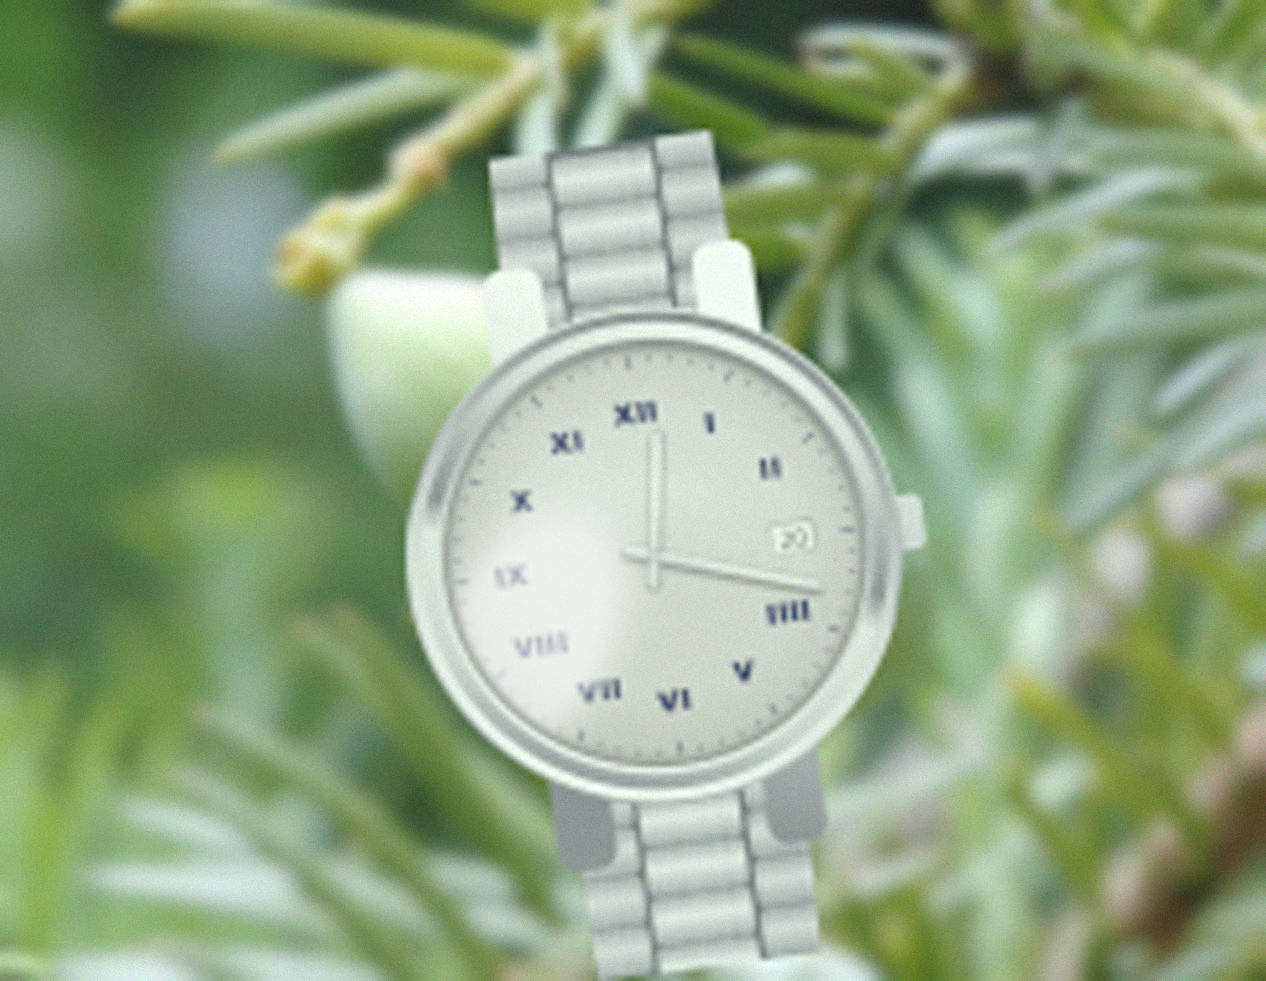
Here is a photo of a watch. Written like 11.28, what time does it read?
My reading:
12.18
